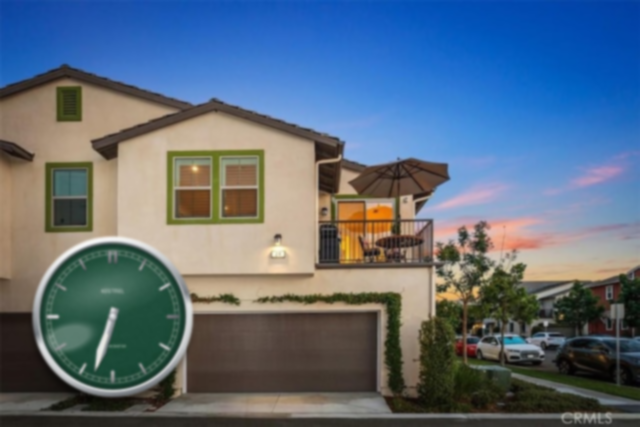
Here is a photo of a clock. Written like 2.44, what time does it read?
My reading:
6.33
